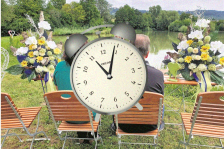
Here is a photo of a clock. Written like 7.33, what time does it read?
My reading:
11.04
